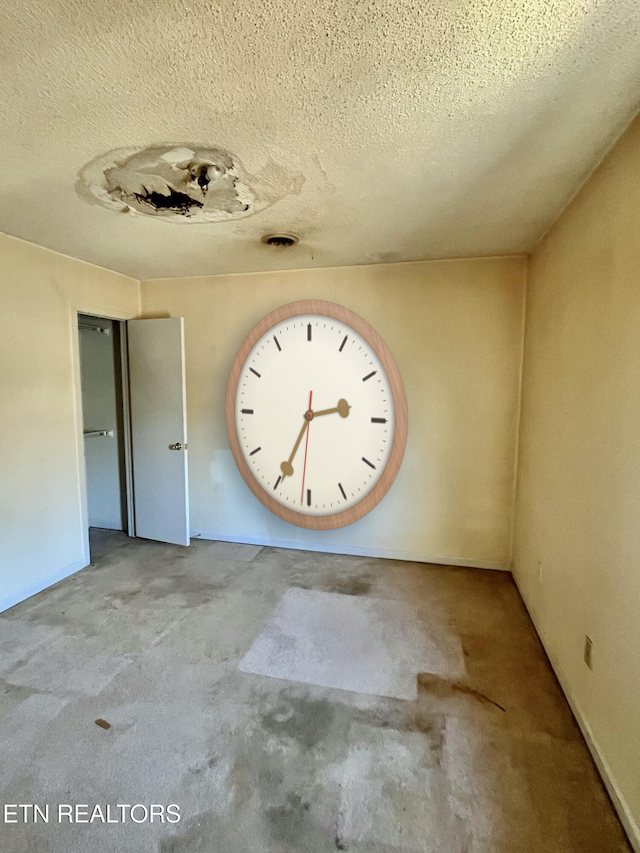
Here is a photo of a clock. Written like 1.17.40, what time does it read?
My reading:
2.34.31
